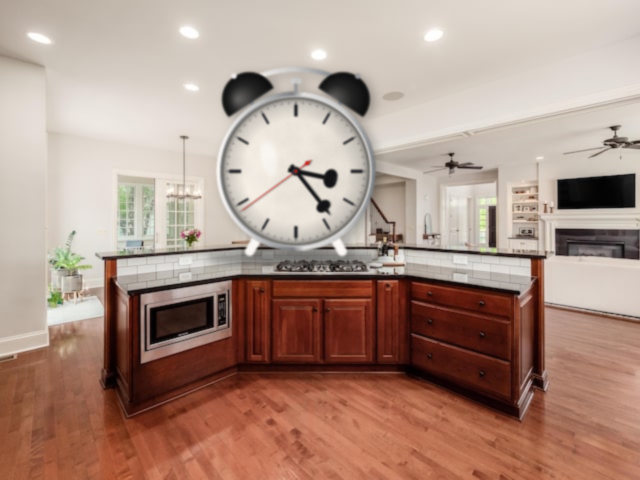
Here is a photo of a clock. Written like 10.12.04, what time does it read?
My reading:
3.23.39
